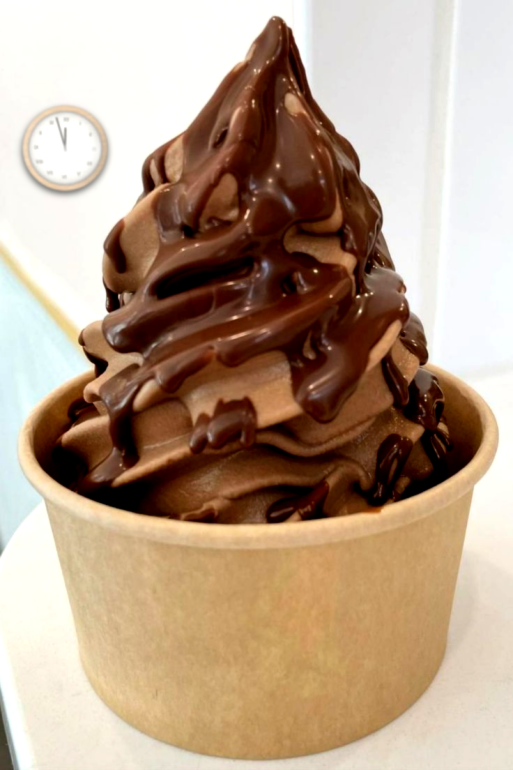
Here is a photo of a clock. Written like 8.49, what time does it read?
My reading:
11.57
